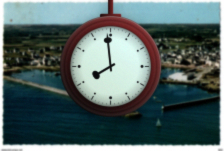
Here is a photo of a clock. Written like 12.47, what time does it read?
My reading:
7.59
